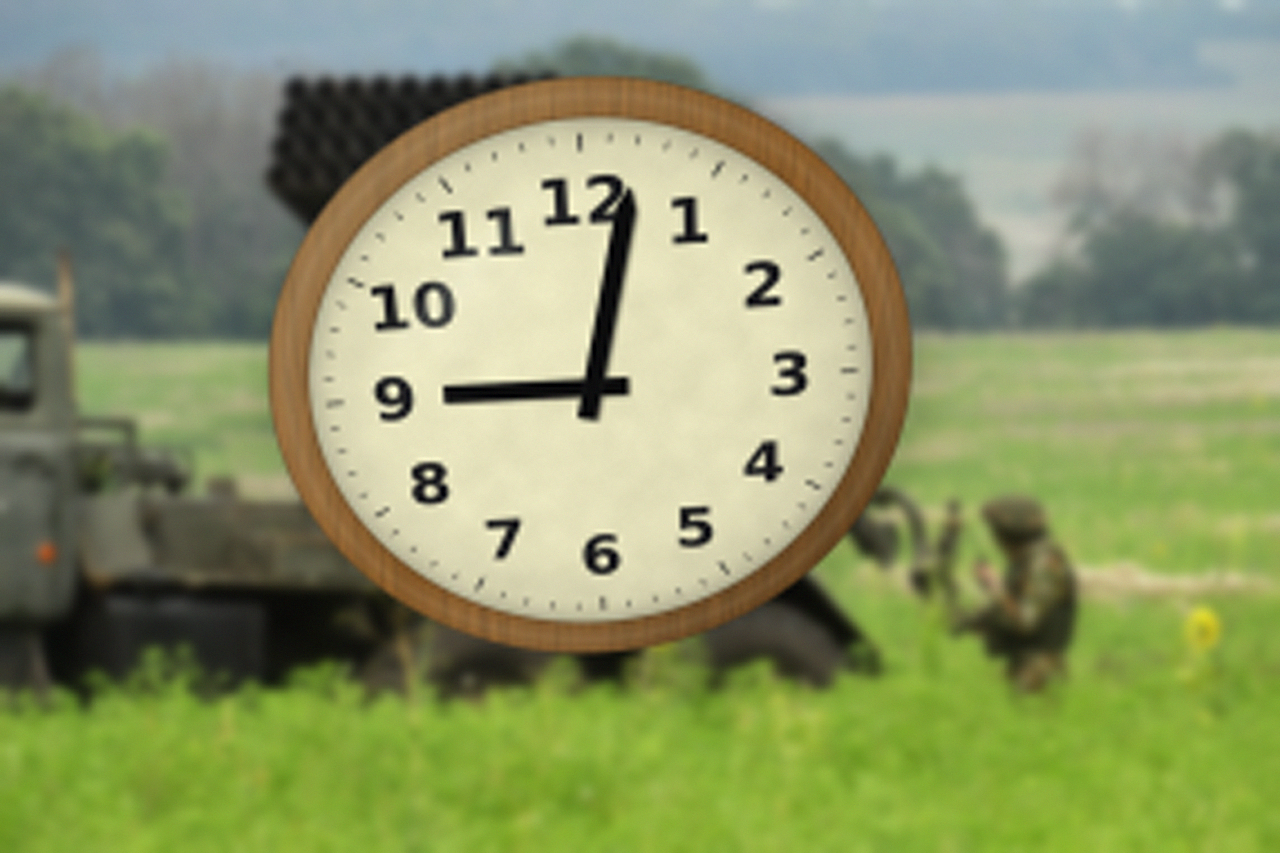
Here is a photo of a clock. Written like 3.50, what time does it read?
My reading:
9.02
